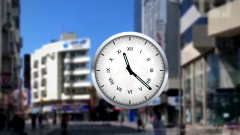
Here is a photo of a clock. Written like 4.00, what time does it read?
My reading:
11.22
